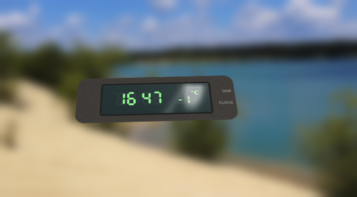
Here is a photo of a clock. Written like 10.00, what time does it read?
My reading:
16.47
